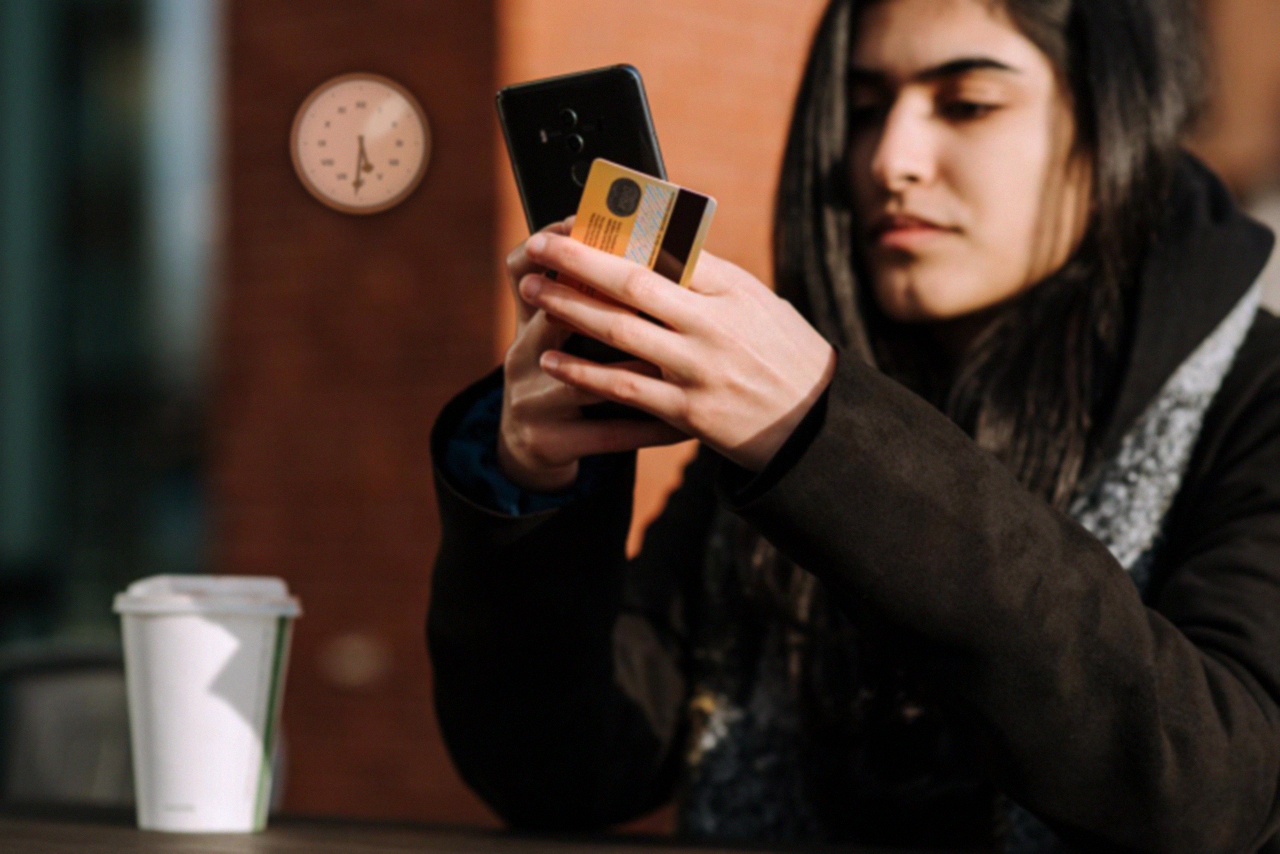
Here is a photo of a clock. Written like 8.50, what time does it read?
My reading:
5.31
